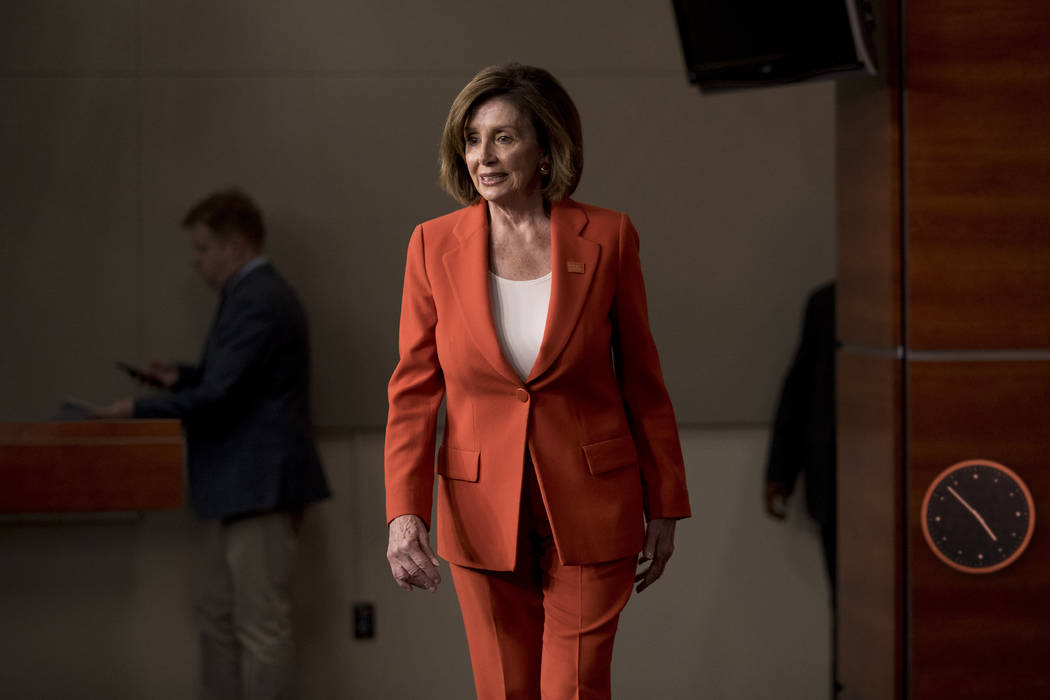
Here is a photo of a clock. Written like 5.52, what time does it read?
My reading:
4.53
